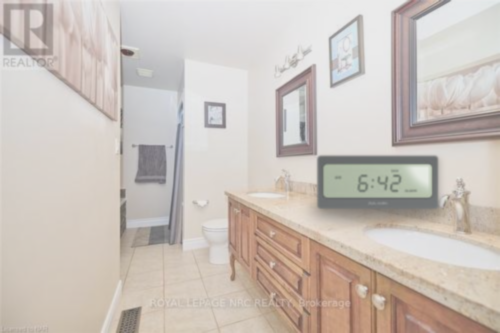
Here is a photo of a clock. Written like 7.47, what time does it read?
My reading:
6.42
